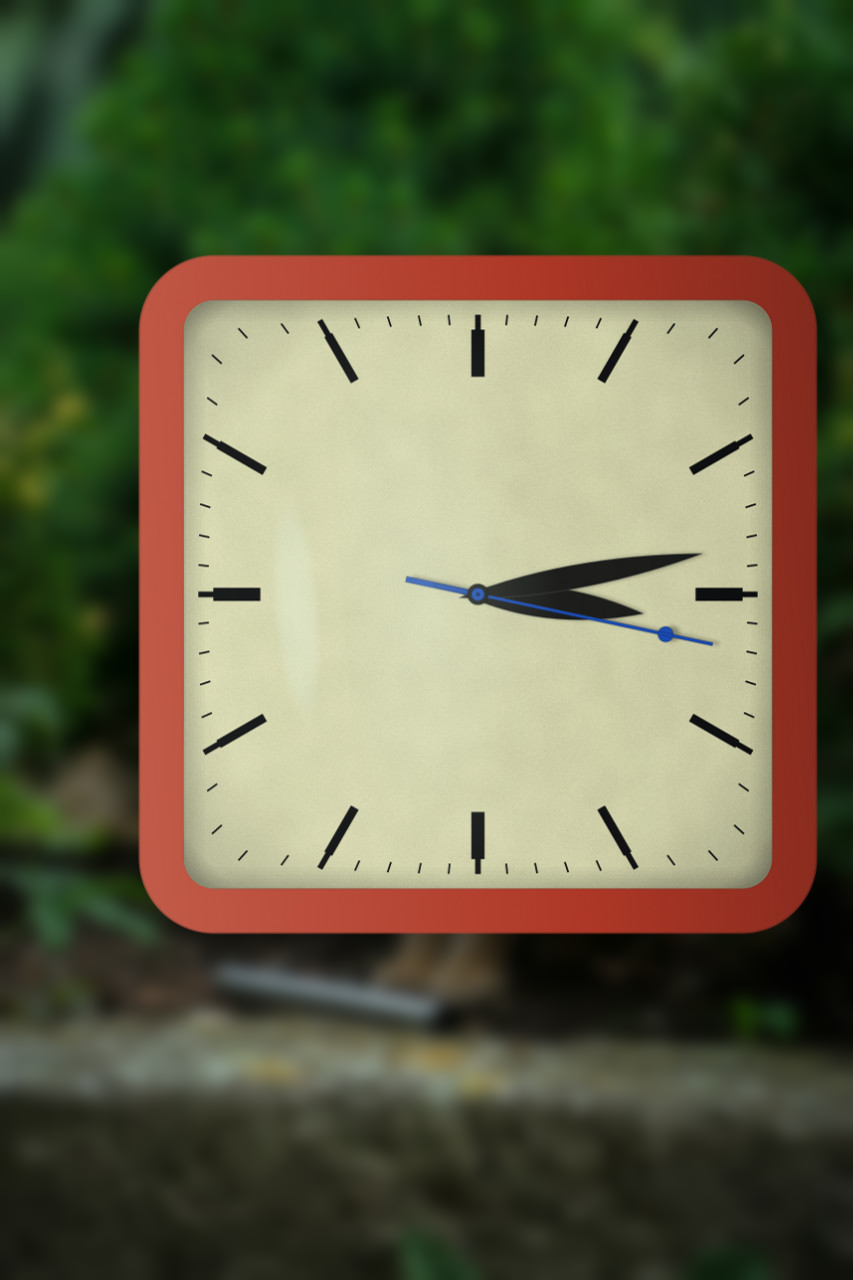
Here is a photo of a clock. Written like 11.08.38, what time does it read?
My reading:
3.13.17
